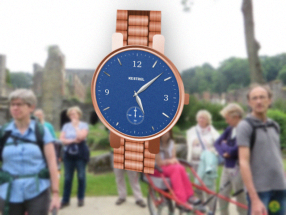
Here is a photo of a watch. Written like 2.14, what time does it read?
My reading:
5.08
